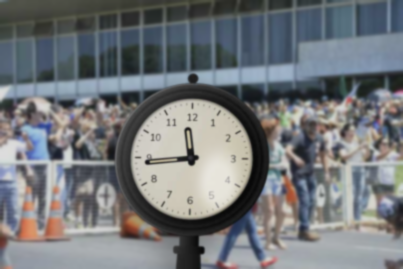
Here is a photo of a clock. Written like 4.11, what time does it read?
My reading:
11.44
